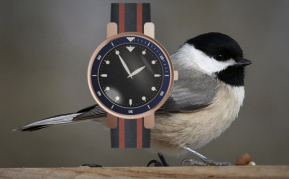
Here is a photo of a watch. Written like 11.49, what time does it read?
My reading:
1.55
